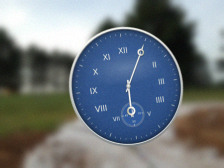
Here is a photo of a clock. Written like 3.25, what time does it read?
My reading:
6.05
